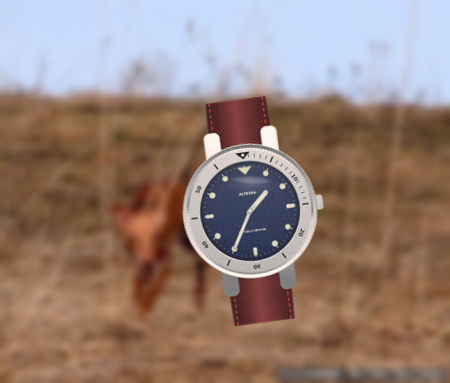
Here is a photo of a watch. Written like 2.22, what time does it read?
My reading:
1.35
